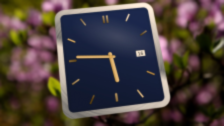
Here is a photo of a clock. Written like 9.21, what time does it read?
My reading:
5.46
